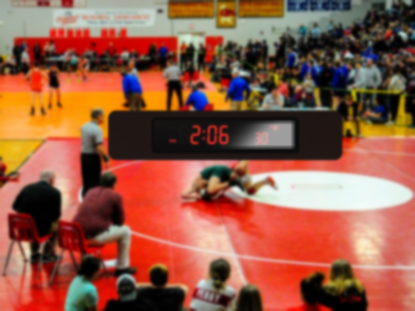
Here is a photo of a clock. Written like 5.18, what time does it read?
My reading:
2.06
